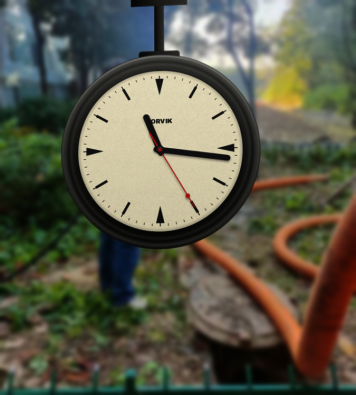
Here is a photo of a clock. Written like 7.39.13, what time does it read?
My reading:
11.16.25
